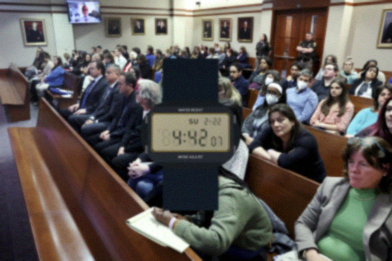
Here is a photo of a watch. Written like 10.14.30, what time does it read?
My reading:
4.42.07
